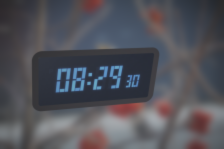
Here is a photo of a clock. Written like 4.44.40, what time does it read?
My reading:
8.29.30
